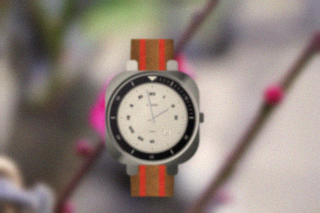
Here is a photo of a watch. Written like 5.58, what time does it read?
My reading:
1.58
